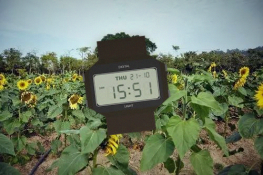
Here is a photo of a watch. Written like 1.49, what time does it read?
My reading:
15.51
